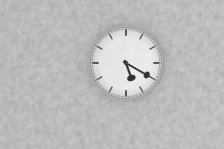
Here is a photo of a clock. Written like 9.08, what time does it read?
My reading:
5.20
